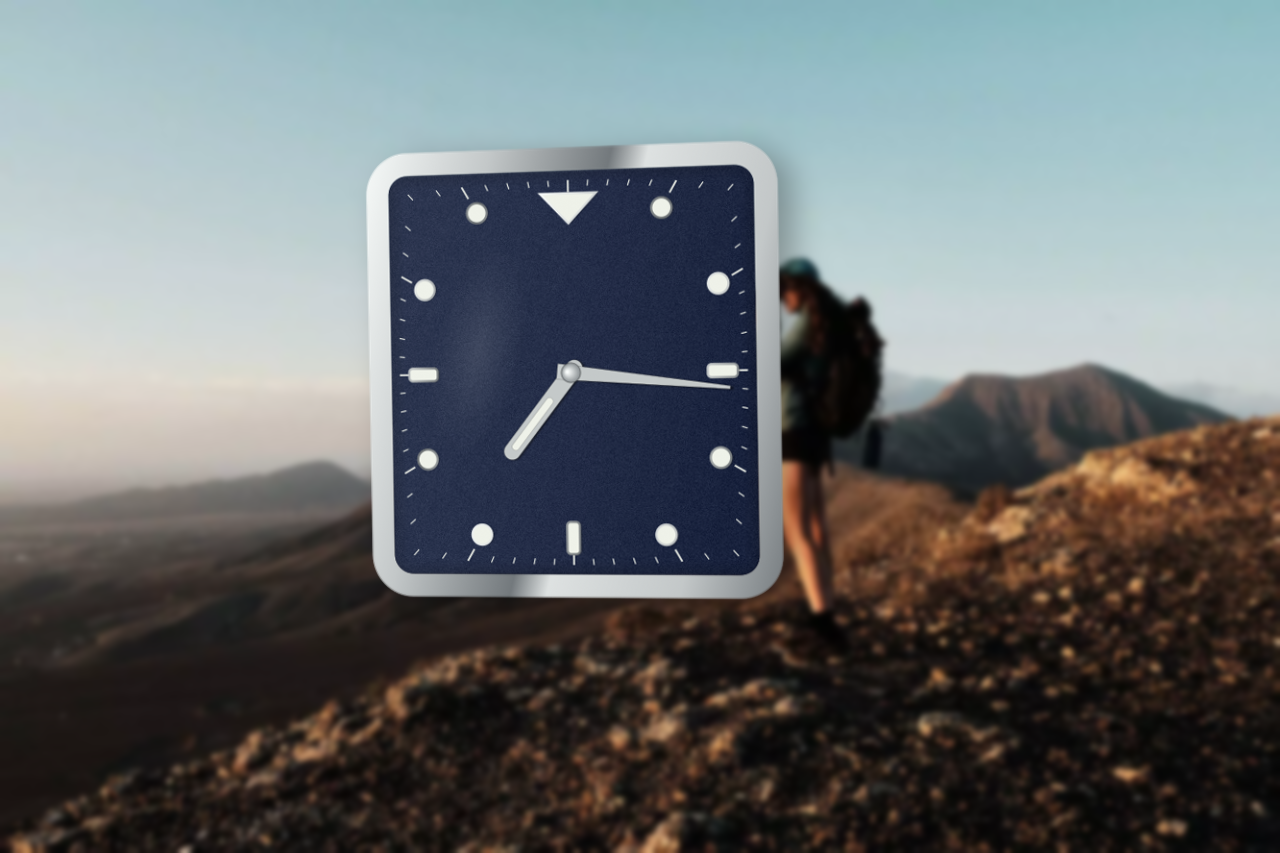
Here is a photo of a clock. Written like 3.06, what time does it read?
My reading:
7.16
